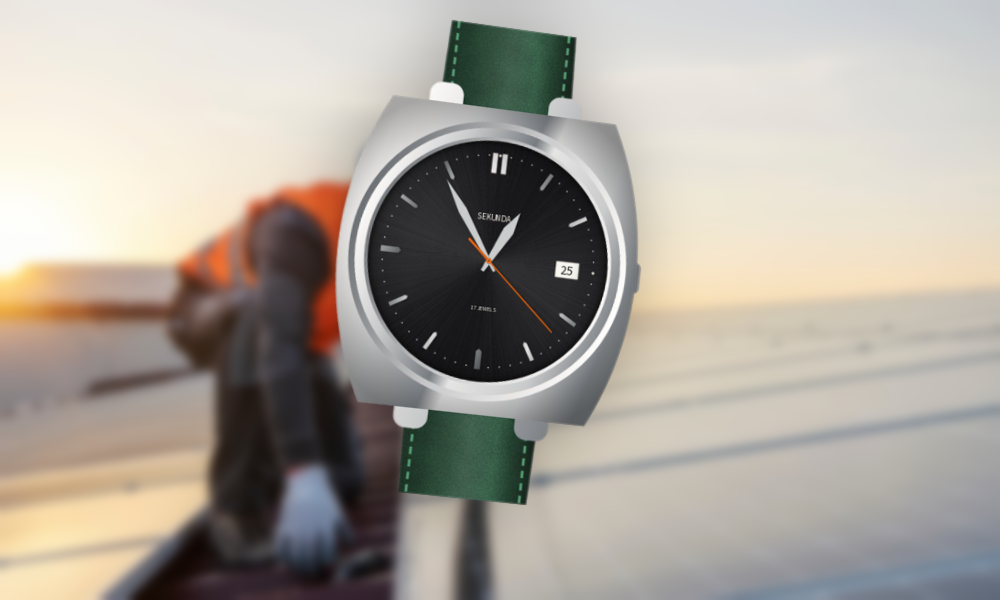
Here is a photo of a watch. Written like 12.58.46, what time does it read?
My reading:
12.54.22
